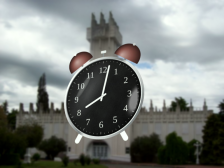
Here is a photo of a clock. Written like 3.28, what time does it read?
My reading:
8.02
